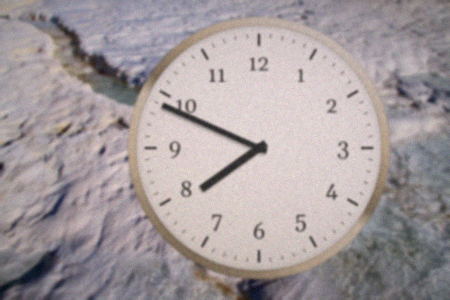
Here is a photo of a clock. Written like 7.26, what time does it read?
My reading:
7.49
